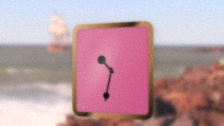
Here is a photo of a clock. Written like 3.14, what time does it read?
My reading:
10.32
